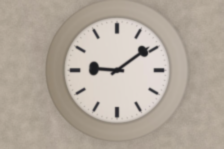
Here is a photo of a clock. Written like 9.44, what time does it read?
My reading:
9.09
